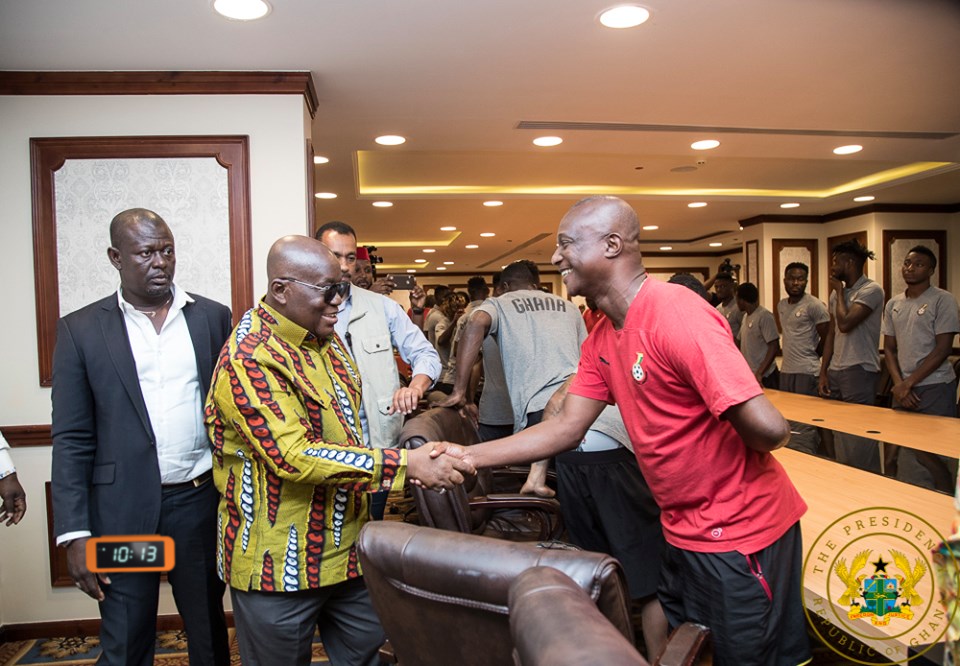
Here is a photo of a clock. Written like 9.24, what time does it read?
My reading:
10.13
